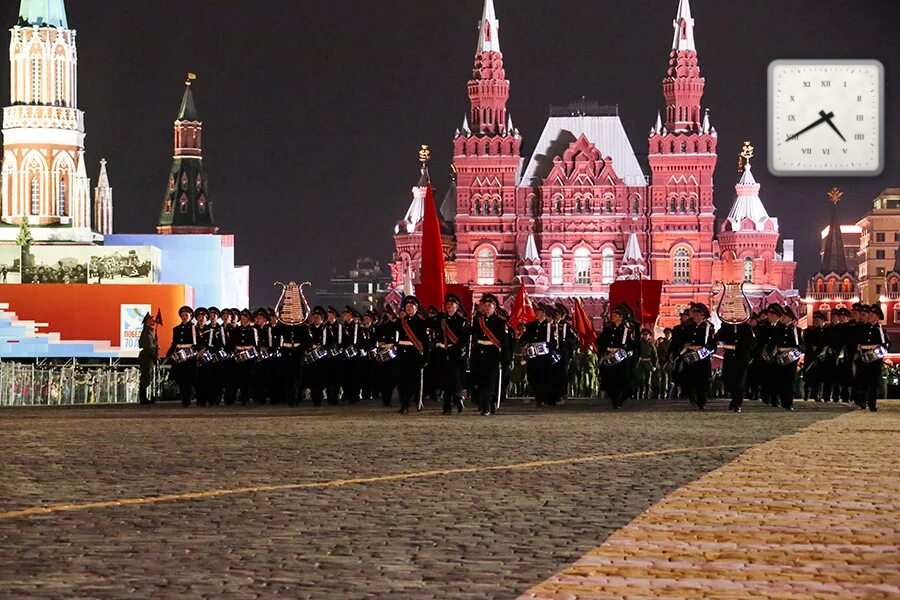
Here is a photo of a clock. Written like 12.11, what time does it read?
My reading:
4.40
